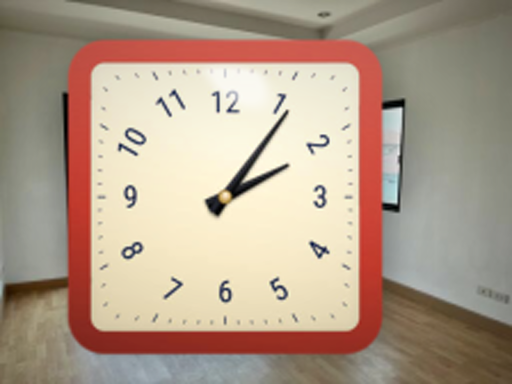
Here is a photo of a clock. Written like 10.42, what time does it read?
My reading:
2.06
